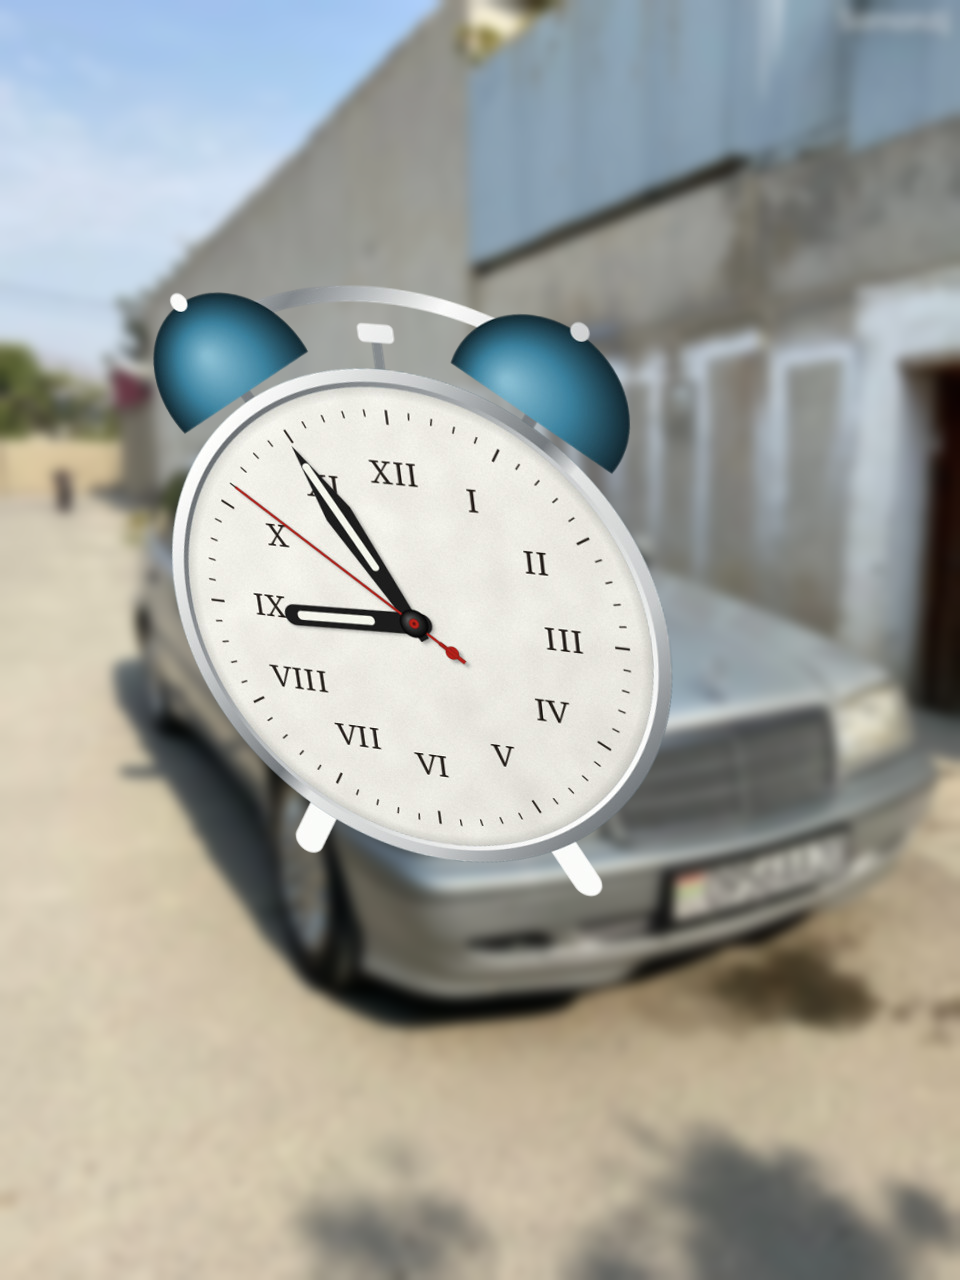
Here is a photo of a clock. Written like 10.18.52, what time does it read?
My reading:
8.54.51
